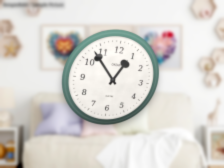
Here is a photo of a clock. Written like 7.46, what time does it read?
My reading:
12.53
